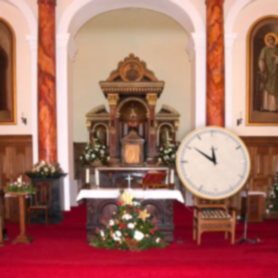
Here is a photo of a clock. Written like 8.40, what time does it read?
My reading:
11.51
